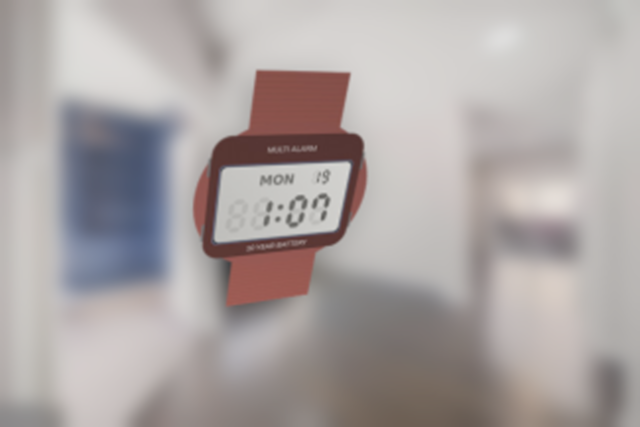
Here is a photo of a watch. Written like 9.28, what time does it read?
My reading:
1.07
